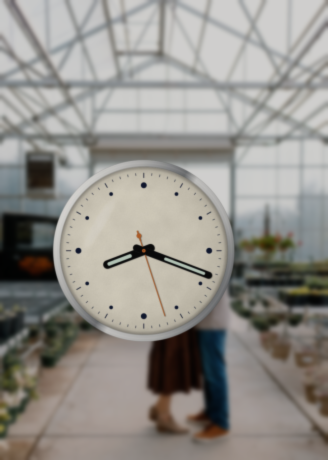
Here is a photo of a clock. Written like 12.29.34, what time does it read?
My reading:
8.18.27
